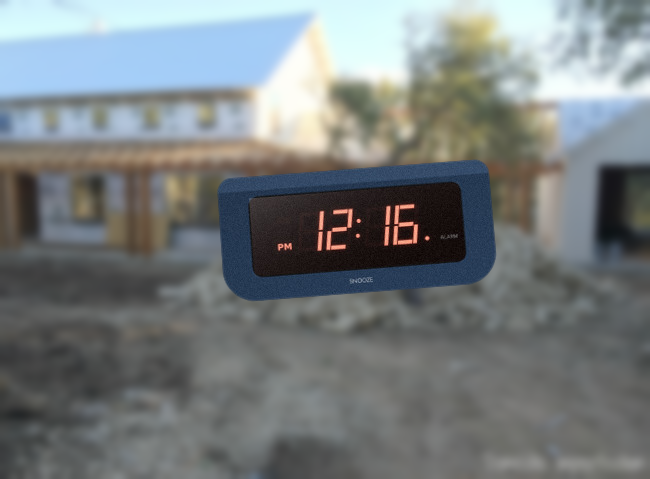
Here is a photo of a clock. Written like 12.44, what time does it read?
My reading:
12.16
